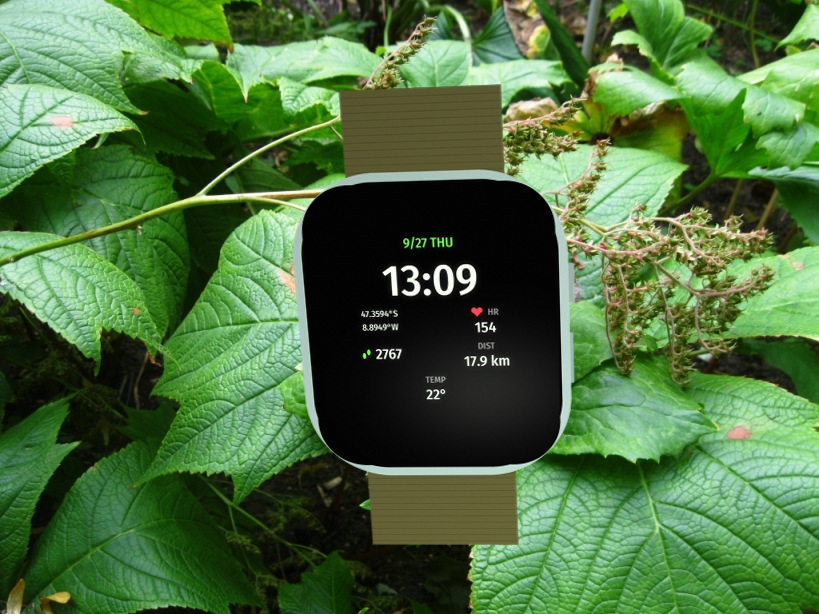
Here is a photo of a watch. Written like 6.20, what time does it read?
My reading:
13.09
